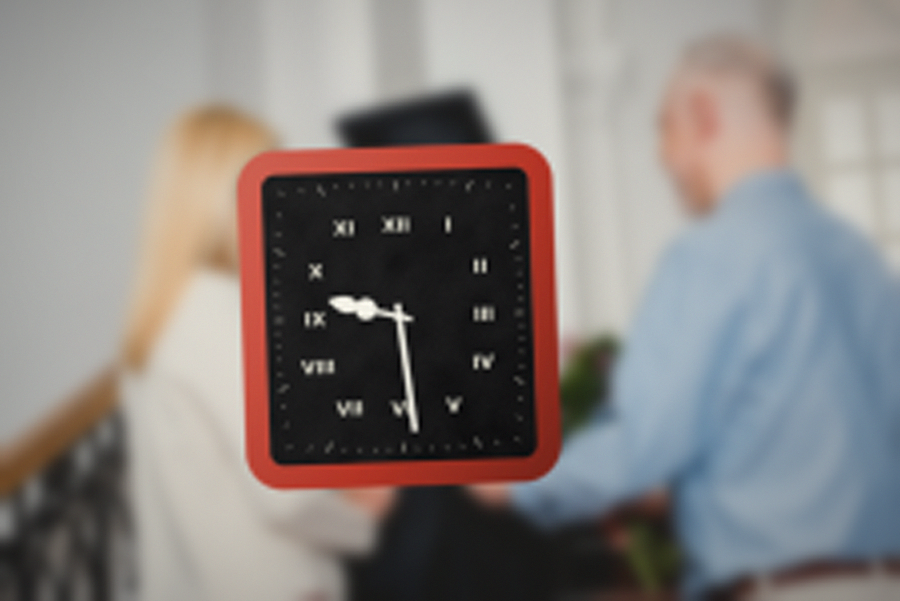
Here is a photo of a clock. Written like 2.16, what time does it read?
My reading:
9.29
